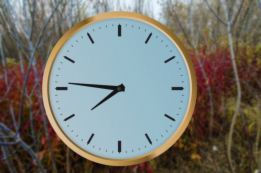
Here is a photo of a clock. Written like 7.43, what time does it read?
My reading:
7.46
